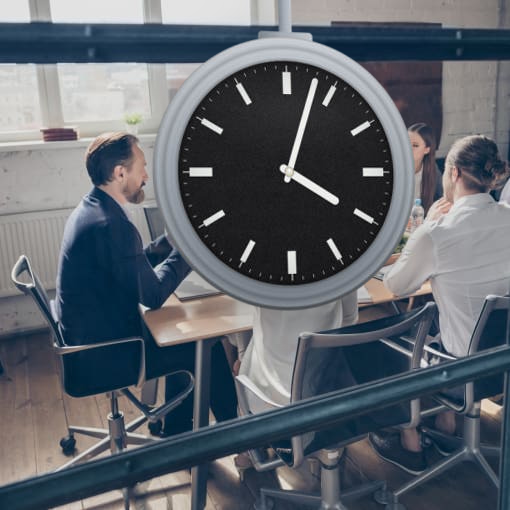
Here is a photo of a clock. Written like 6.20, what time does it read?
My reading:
4.03
